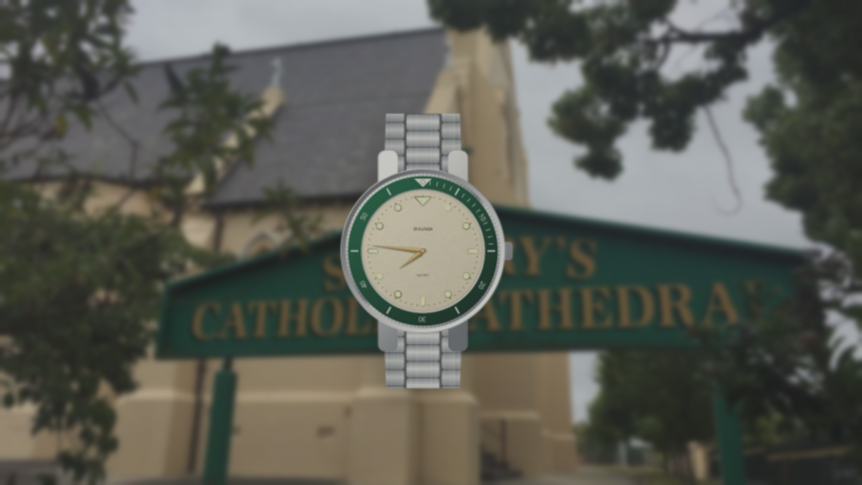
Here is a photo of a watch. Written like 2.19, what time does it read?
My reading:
7.46
